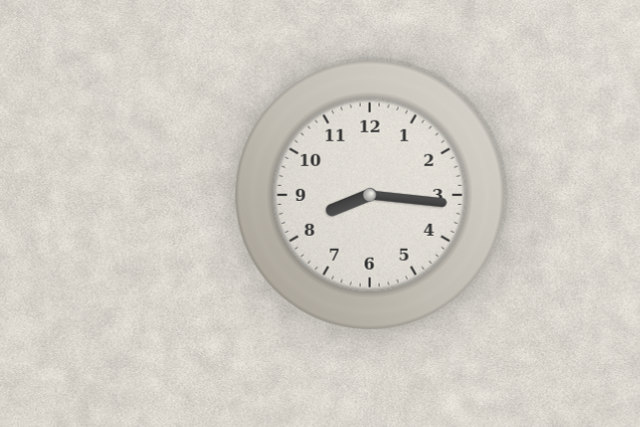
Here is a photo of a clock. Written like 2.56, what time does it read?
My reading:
8.16
